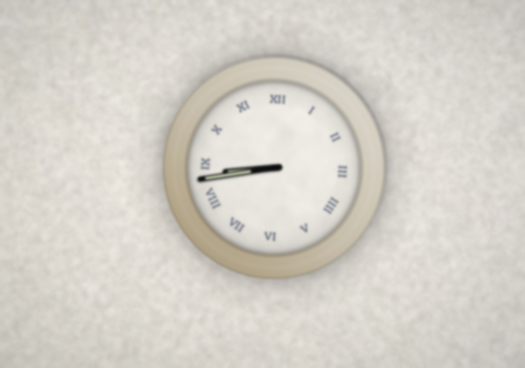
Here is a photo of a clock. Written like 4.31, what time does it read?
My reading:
8.43
